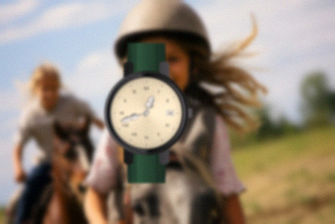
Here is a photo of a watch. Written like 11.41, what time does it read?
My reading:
12.42
